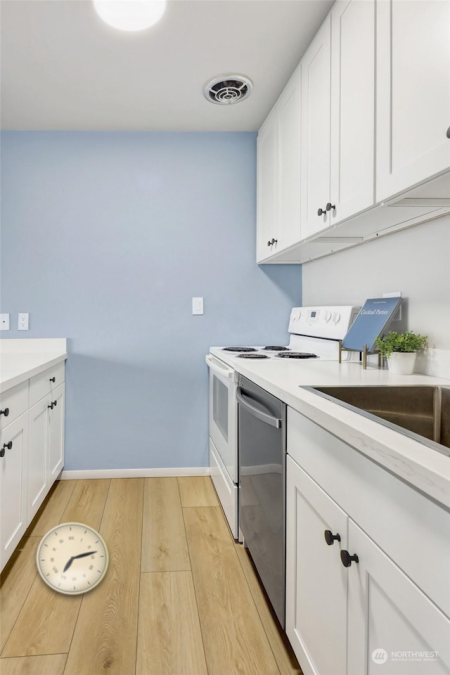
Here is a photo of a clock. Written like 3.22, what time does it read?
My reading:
7.13
